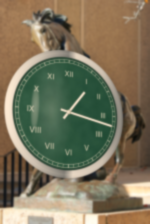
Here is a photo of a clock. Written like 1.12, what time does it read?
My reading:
1.17
